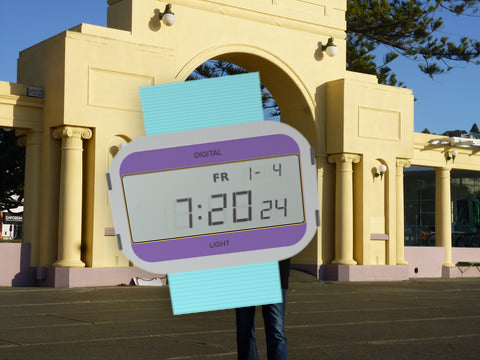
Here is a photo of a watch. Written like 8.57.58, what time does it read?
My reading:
7.20.24
